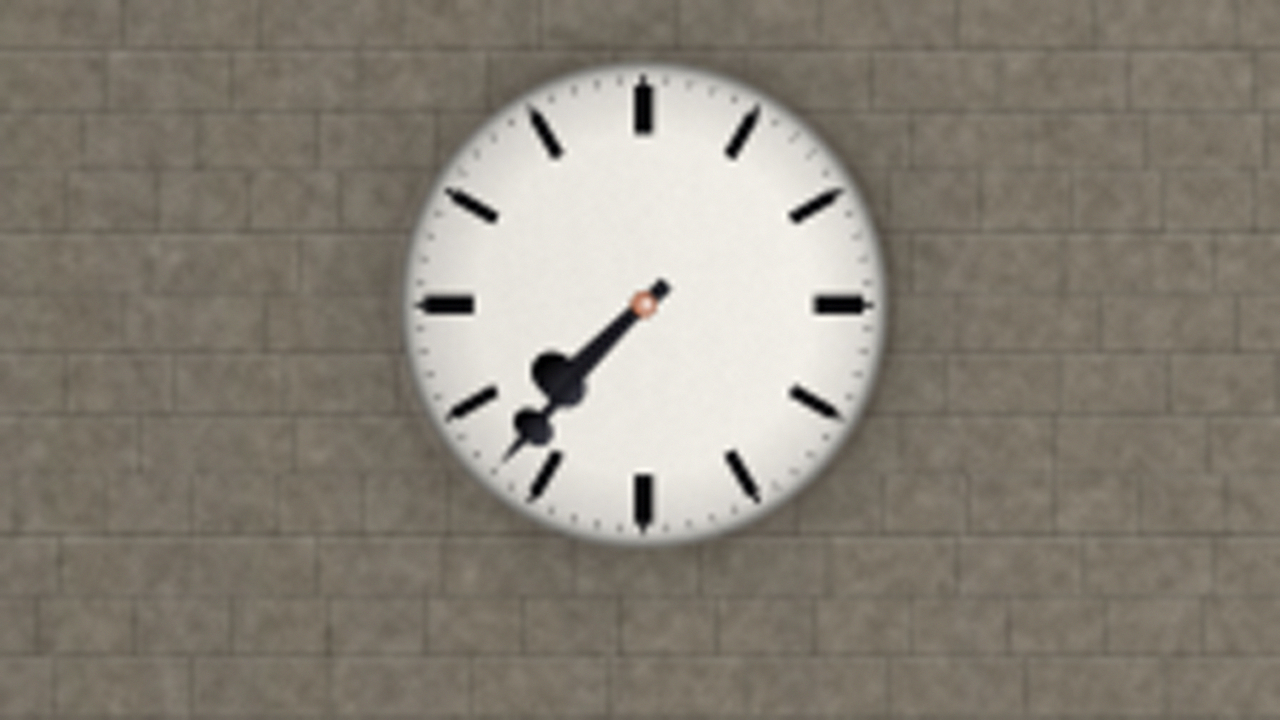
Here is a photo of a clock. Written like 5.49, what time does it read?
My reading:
7.37
